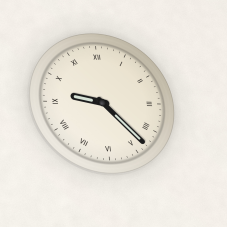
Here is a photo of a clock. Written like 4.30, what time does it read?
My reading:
9.23
